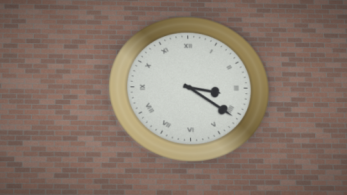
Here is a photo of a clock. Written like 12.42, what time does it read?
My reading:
3.21
